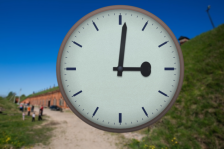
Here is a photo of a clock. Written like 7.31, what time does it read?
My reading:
3.01
